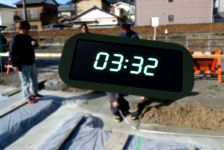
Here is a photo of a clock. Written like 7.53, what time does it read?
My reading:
3.32
